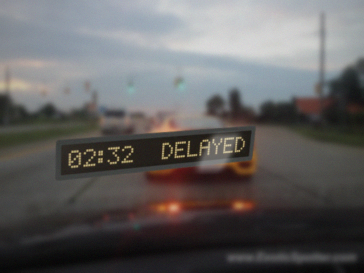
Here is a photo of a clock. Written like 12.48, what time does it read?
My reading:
2.32
